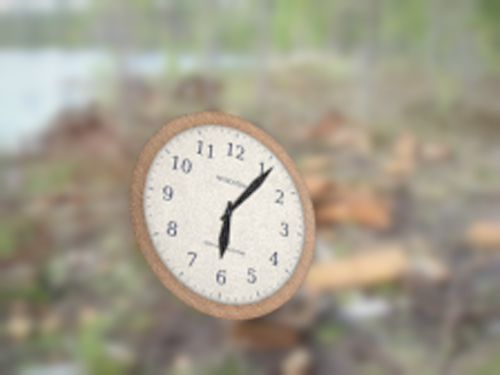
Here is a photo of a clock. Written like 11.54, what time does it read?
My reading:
6.06
